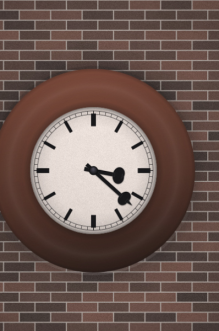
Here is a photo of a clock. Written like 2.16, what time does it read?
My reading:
3.22
